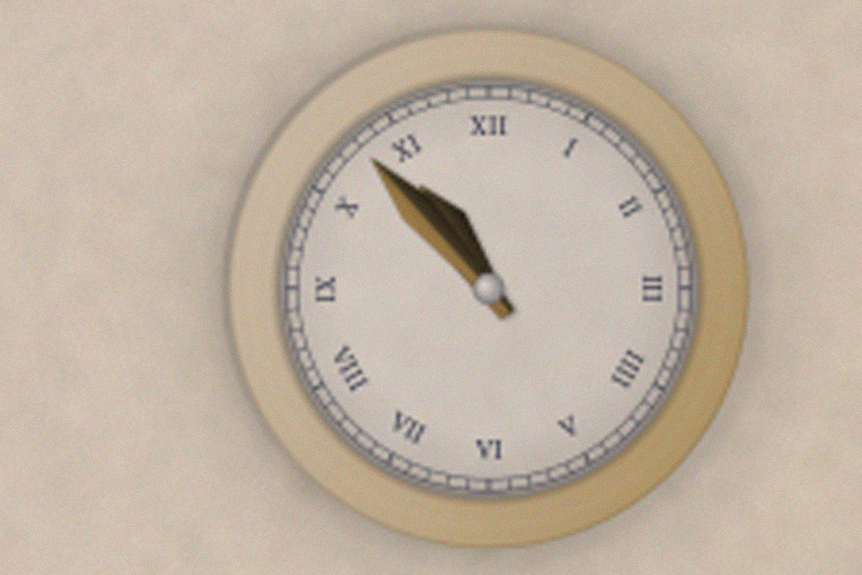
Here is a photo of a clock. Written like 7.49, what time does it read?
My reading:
10.53
